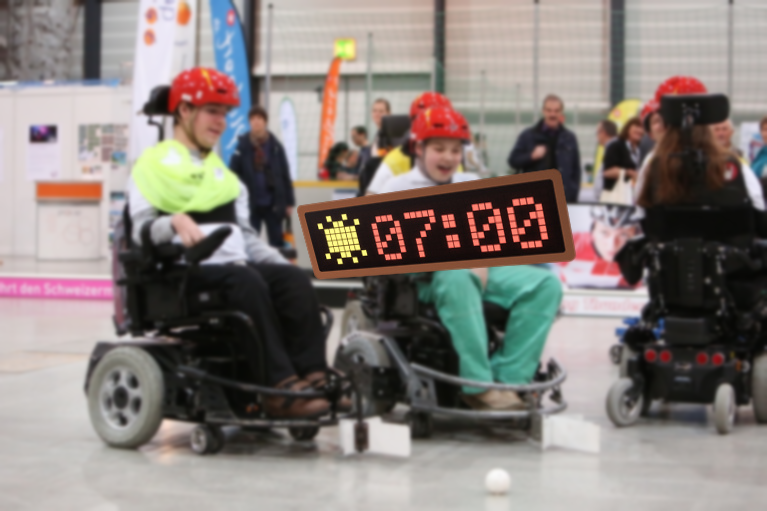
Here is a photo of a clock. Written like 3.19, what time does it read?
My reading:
7.00
